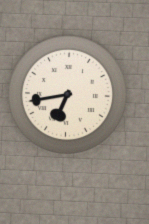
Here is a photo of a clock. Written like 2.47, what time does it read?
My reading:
6.43
